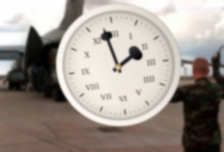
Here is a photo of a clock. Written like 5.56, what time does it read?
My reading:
1.58
